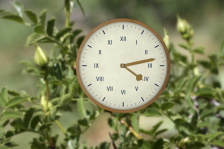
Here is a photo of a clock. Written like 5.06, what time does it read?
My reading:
4.13
